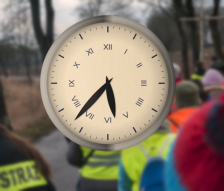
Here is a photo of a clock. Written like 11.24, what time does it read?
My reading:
5.37
